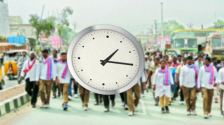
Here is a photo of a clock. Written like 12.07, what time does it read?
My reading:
1.15
